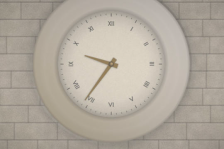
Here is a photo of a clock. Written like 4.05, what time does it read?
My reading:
9.36
